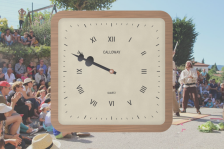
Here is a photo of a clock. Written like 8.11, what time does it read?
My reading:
9.49
